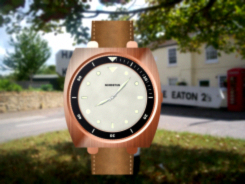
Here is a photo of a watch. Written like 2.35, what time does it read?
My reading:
8.07
